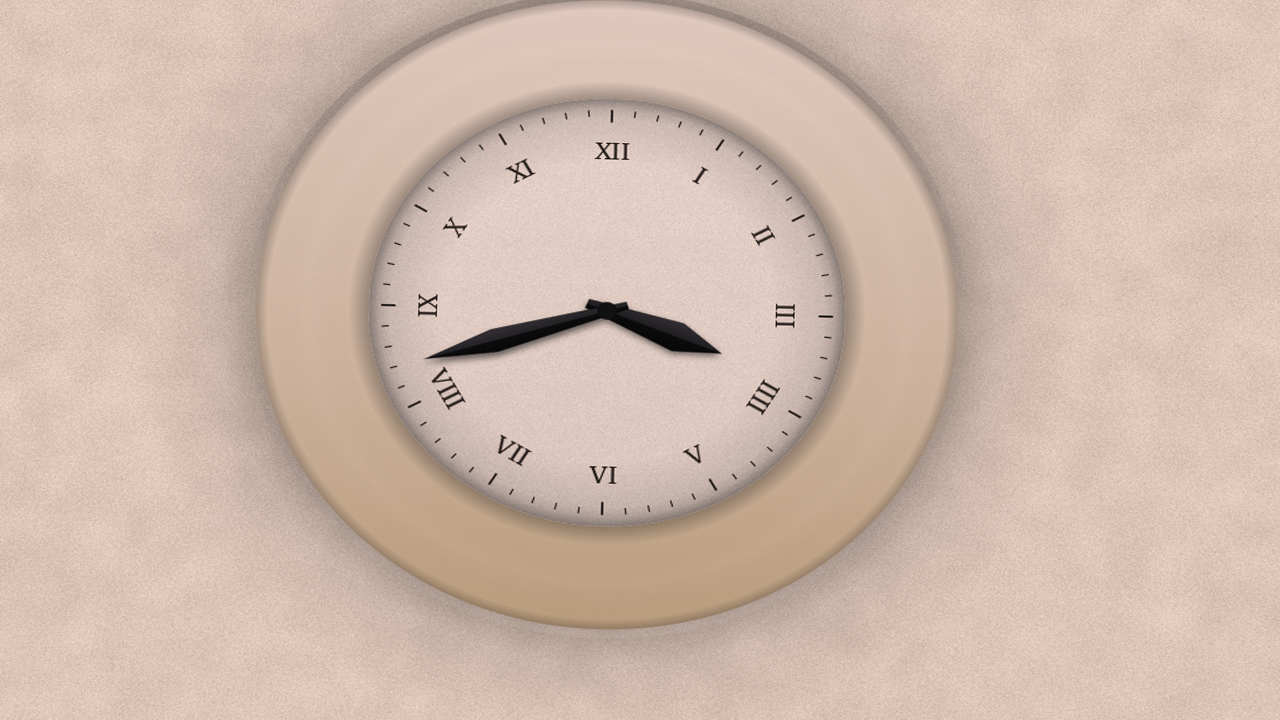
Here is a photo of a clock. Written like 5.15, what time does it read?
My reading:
3.42
